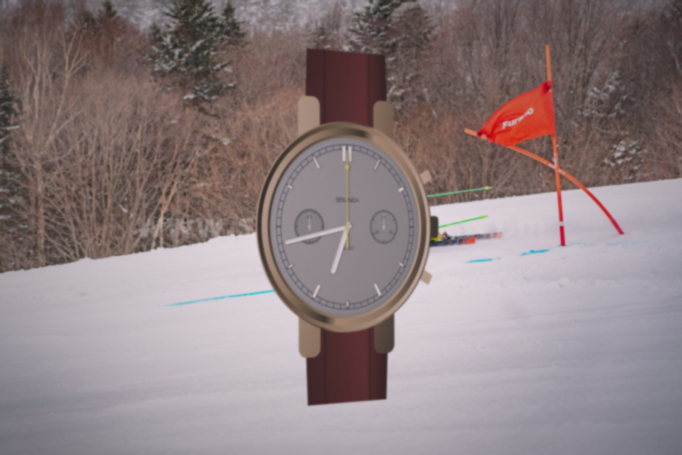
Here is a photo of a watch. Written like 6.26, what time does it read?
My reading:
6.43
